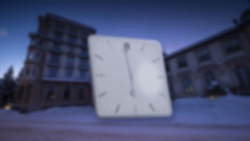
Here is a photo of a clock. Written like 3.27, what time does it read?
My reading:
5.59
